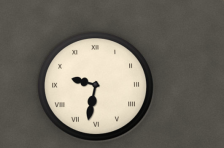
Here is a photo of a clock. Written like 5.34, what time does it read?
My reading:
9.32
